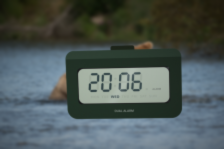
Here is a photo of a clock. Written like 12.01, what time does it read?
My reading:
20.06
